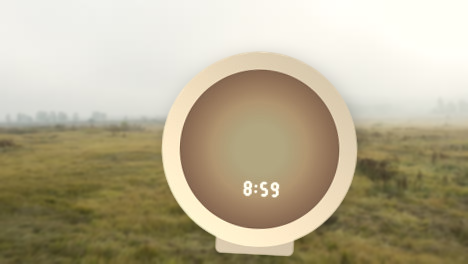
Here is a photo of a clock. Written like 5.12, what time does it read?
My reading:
8.59
